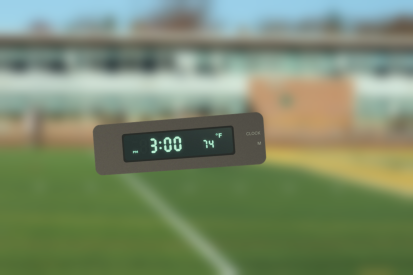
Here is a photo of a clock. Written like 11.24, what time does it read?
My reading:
3.00
